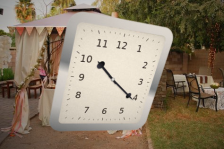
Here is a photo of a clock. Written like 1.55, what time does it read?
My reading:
10.21
